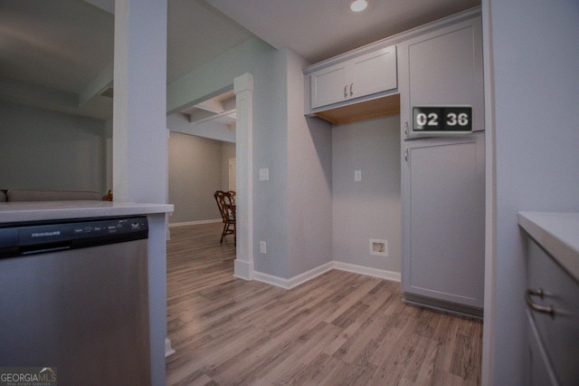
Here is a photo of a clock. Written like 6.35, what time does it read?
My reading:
2.36
